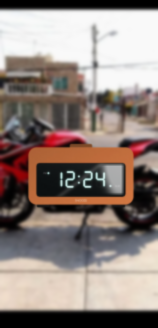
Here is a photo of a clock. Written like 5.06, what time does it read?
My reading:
12.24
